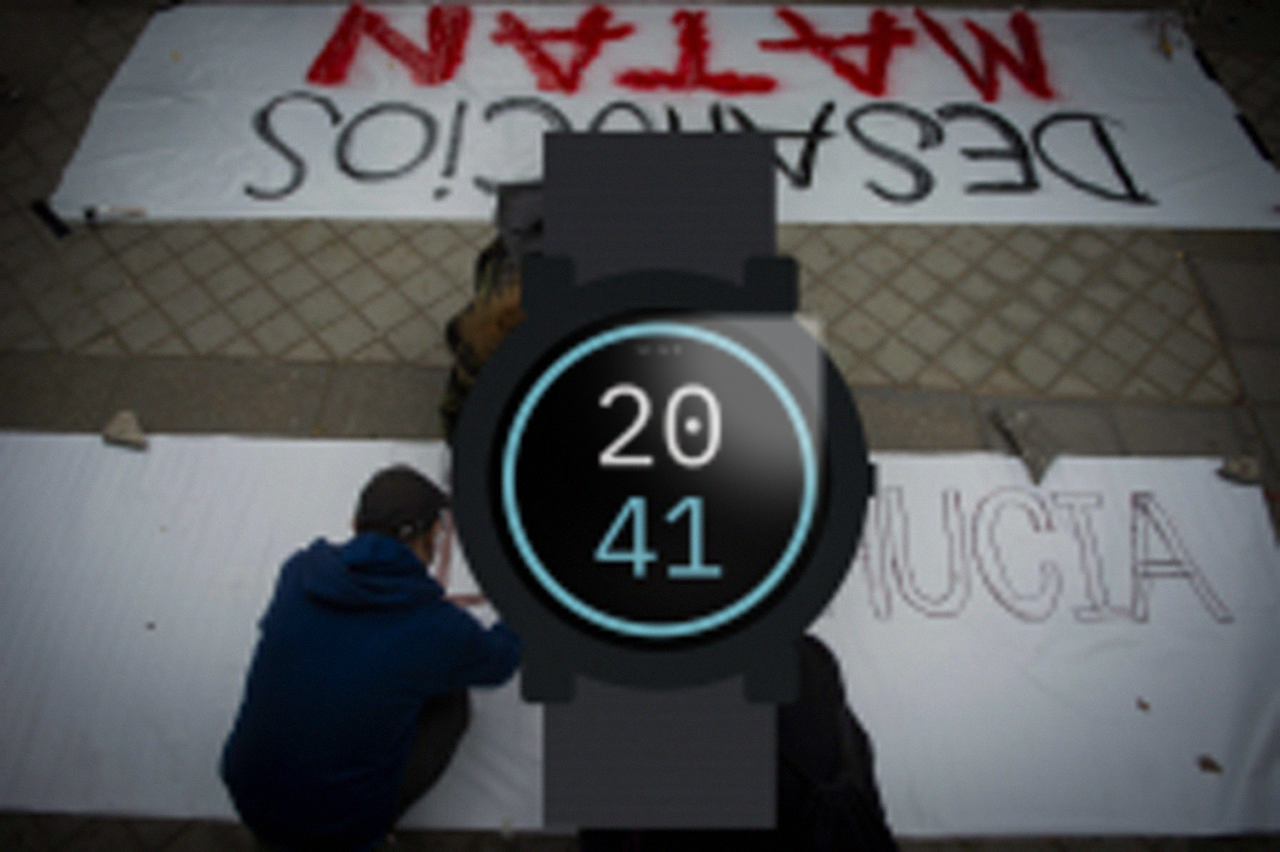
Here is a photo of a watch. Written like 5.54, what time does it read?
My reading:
20.41
